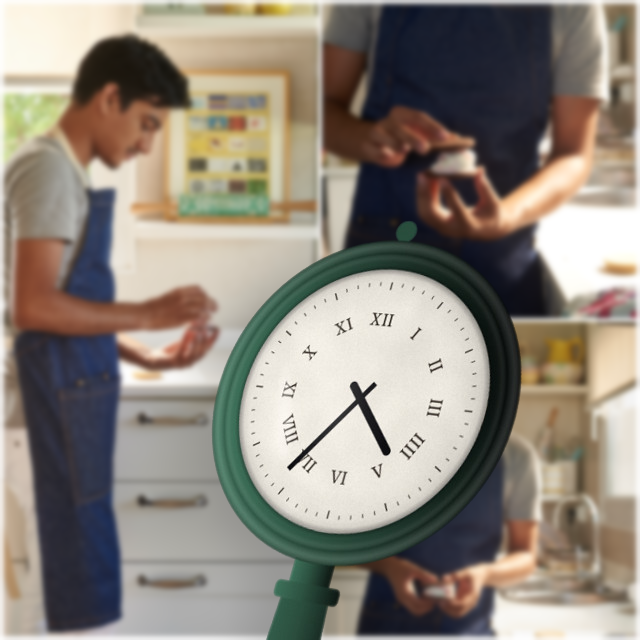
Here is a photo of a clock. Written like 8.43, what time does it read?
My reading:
4.36
